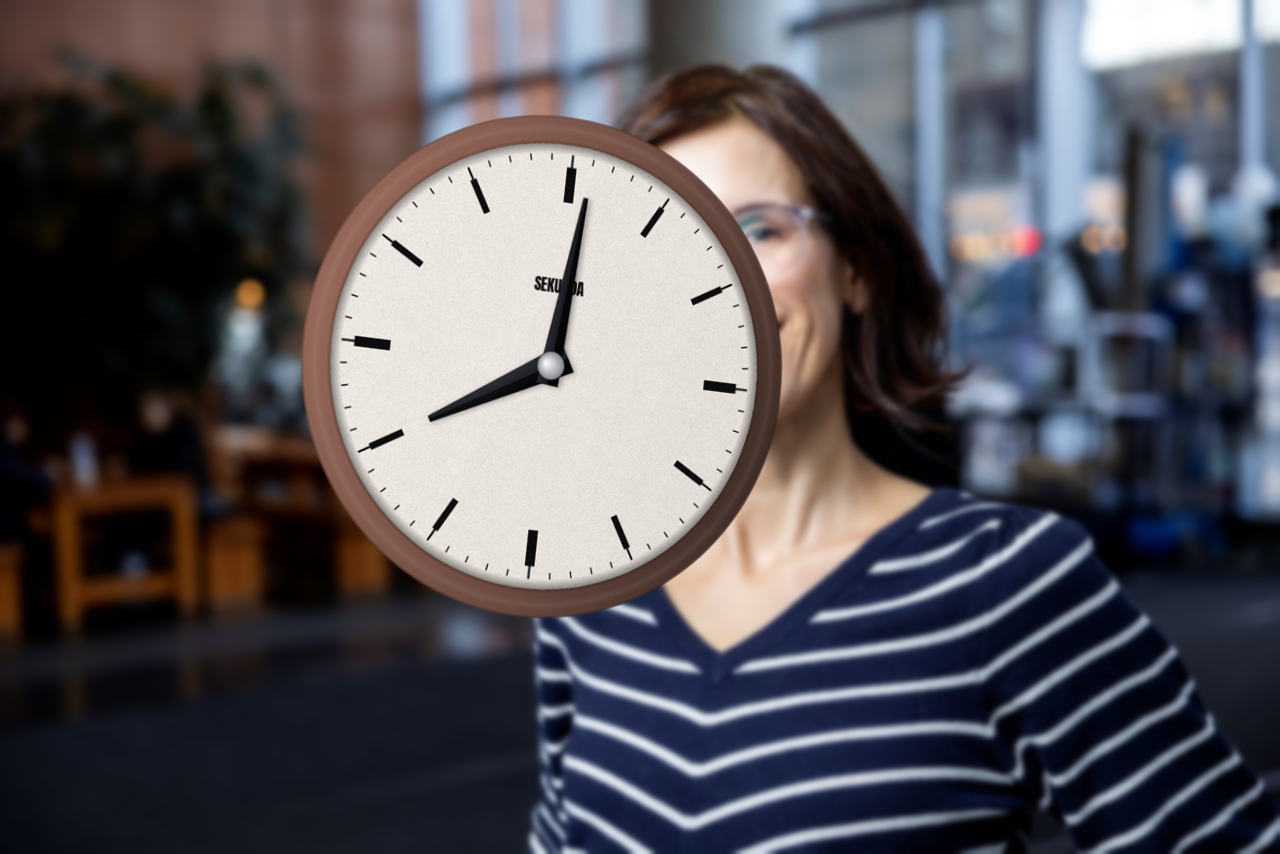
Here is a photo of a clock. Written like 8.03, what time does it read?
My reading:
8.01
